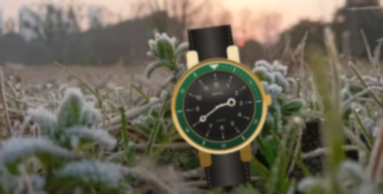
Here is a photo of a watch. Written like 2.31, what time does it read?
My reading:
2.40
